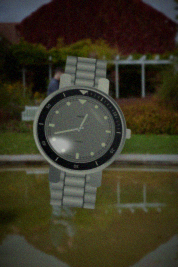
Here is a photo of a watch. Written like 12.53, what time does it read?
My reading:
12.42
